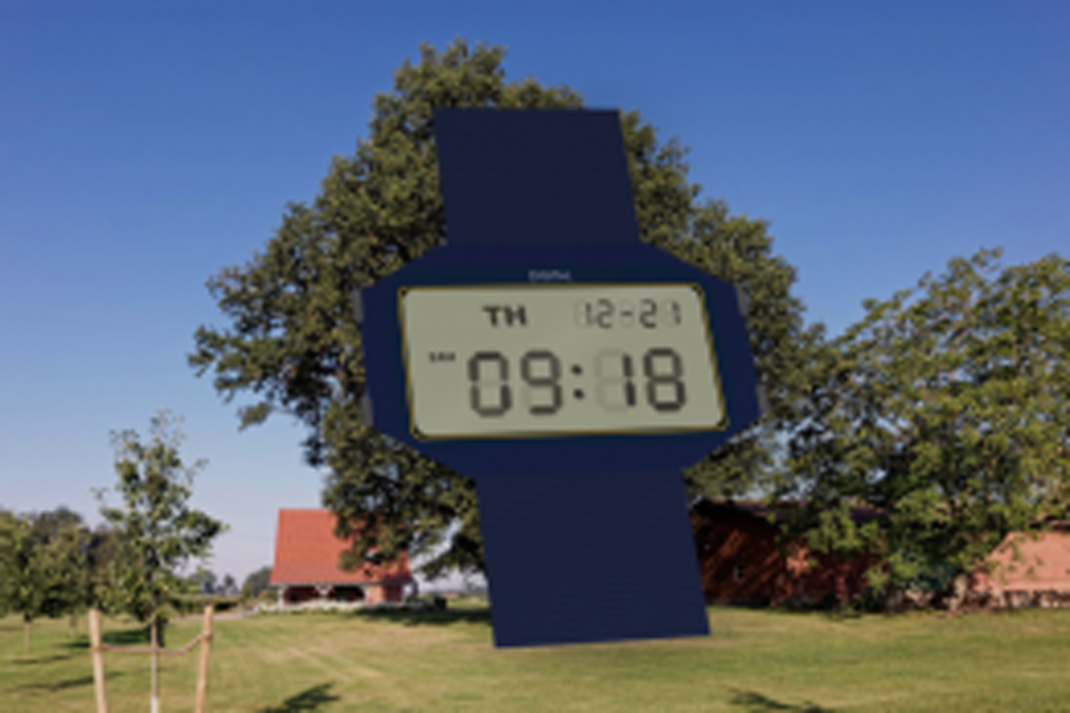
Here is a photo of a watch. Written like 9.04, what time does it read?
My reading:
9.18
